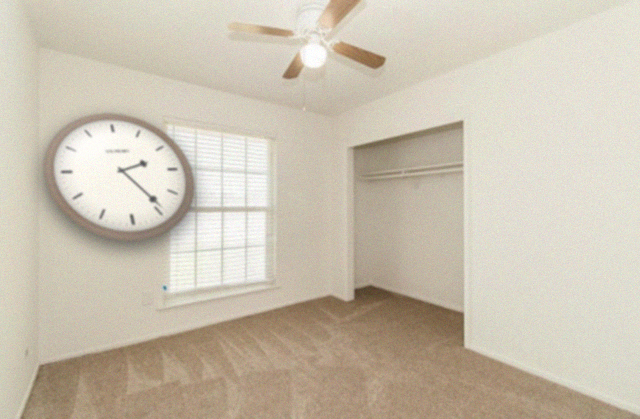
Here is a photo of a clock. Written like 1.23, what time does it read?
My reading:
2.24
